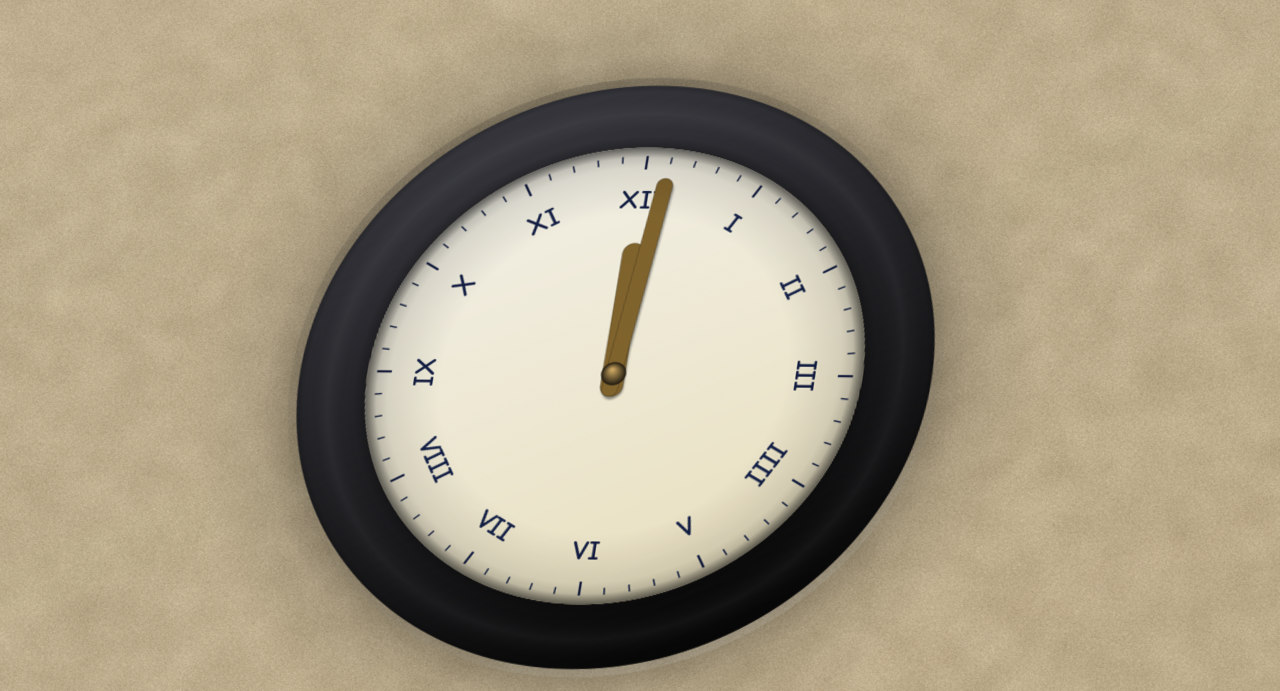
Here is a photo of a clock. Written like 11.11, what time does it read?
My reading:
12.01
